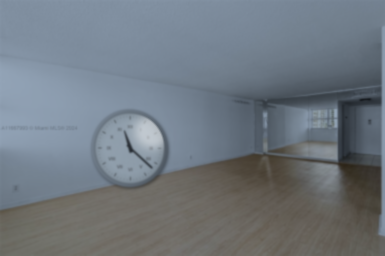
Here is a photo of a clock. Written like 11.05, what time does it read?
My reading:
11.22
